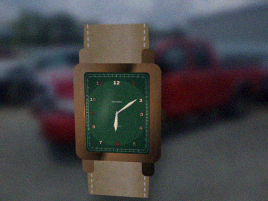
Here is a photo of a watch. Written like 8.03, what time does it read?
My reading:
6.09
